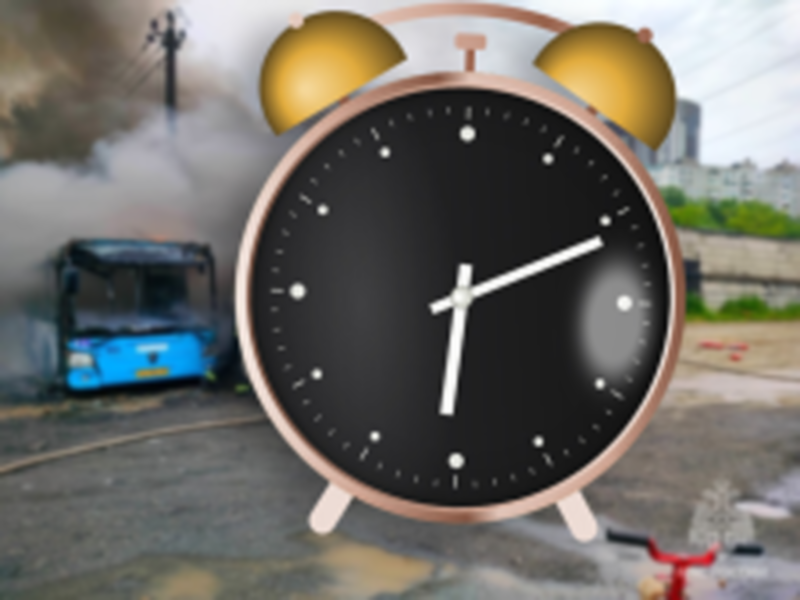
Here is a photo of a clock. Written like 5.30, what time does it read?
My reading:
6.11
